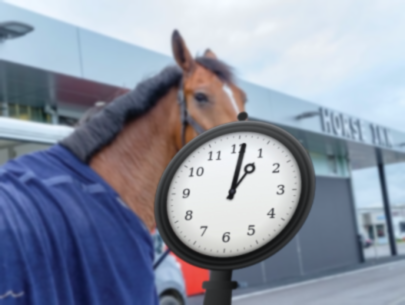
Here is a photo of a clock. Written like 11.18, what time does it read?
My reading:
1.01
